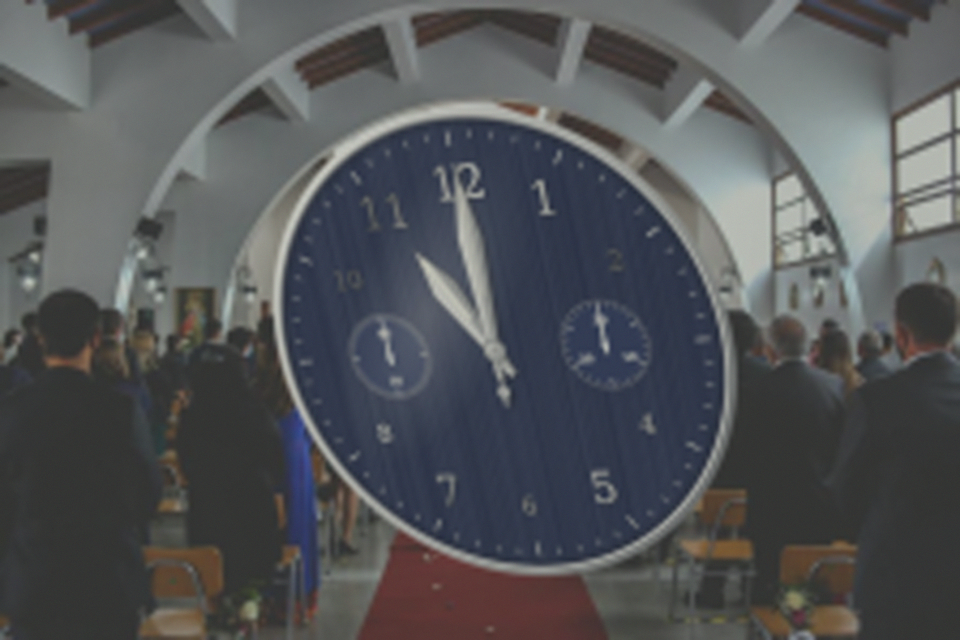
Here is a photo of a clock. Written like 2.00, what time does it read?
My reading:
11.00
